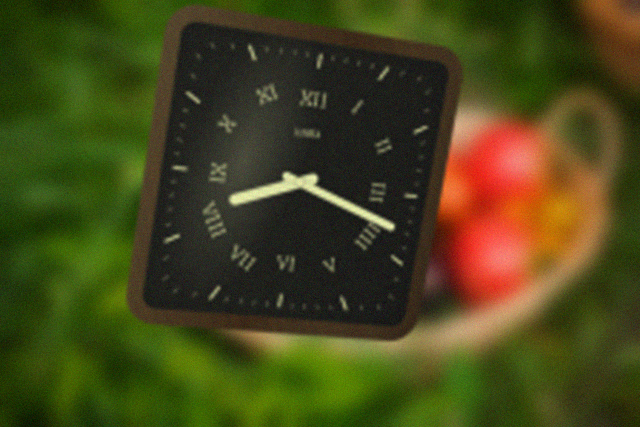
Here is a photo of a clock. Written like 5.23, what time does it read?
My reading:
8.18
